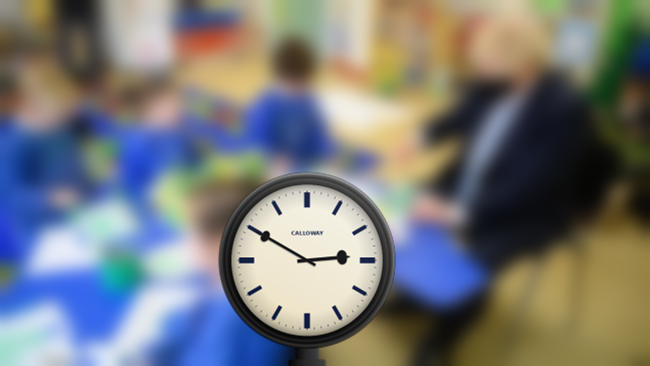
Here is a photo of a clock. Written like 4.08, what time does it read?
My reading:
2.50
